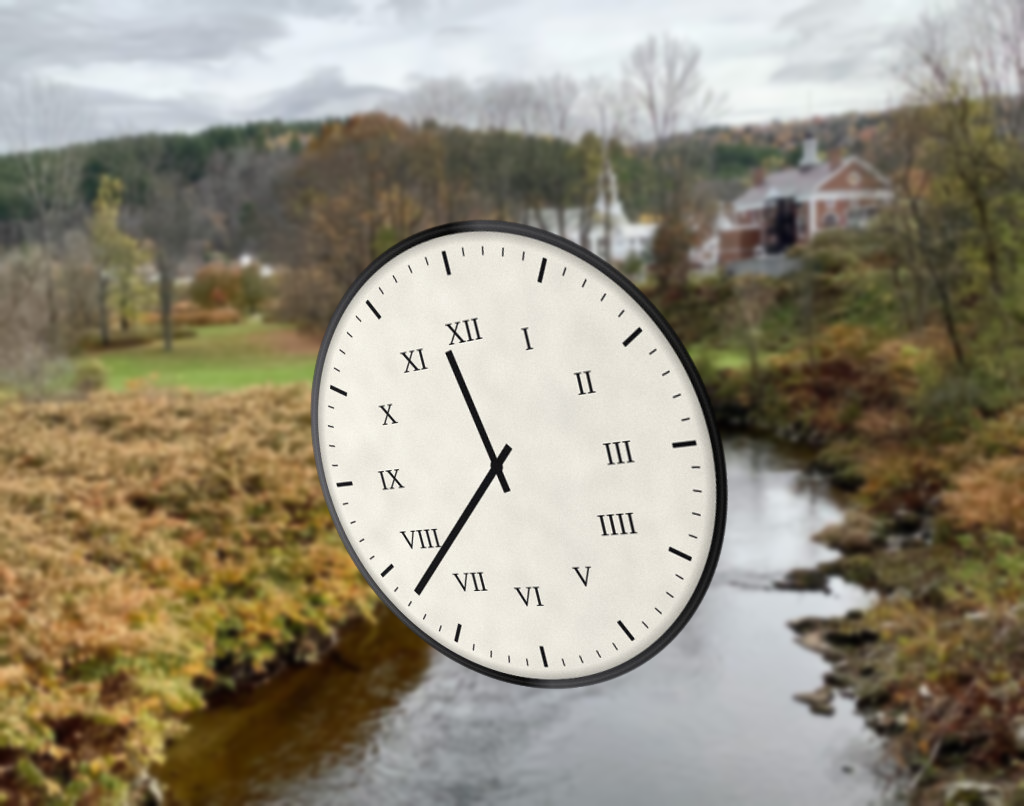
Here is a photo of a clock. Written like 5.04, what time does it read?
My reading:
11.38
